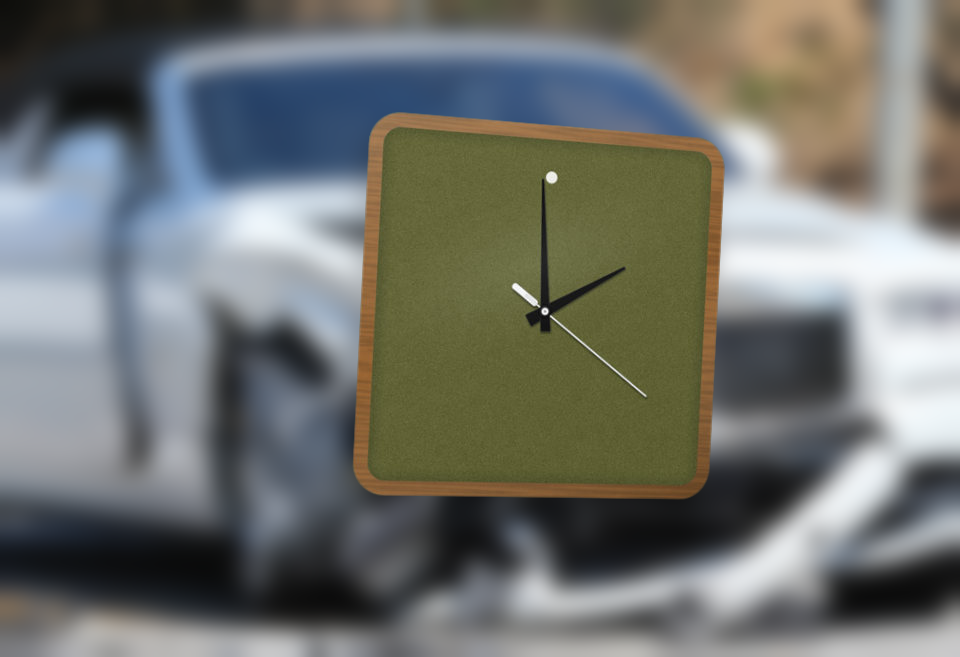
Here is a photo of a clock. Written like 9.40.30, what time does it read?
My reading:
1.59.21
